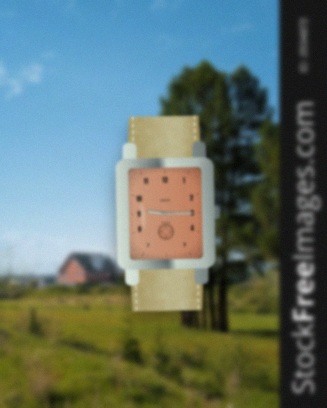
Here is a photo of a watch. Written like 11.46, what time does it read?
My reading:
9.15
